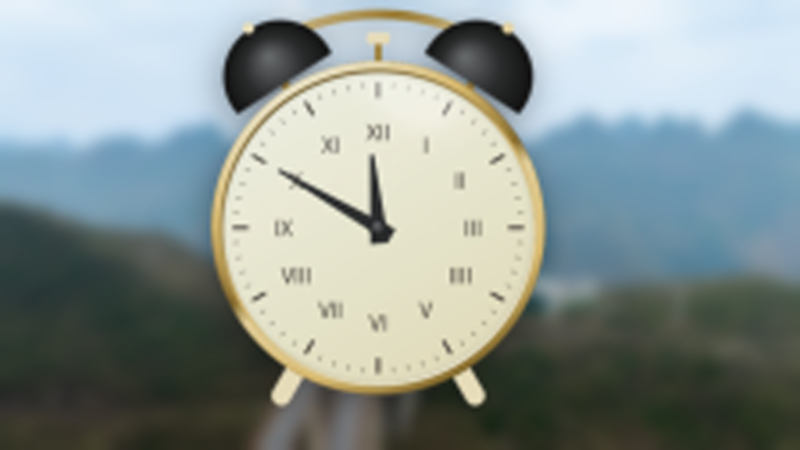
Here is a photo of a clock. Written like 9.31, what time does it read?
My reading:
11.50
